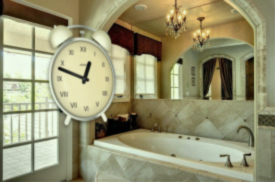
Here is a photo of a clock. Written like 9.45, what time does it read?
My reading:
12.48
